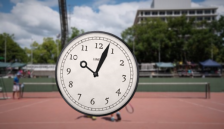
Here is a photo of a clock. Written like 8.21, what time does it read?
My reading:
10.03
